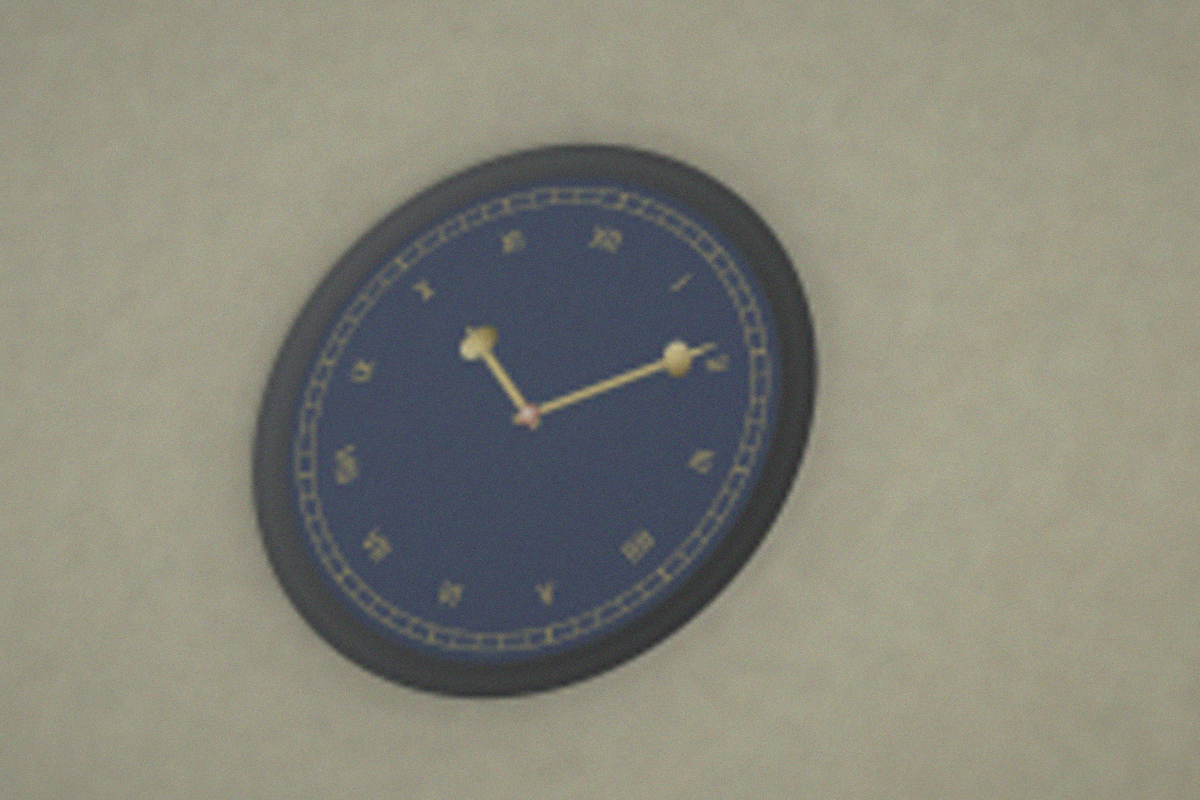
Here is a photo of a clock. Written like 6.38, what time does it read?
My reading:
10.09
